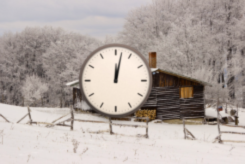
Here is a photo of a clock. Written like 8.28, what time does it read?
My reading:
12.02
